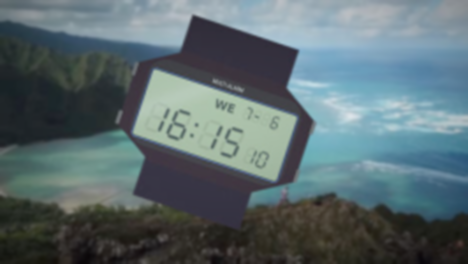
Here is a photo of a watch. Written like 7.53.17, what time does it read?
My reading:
16.15.10
